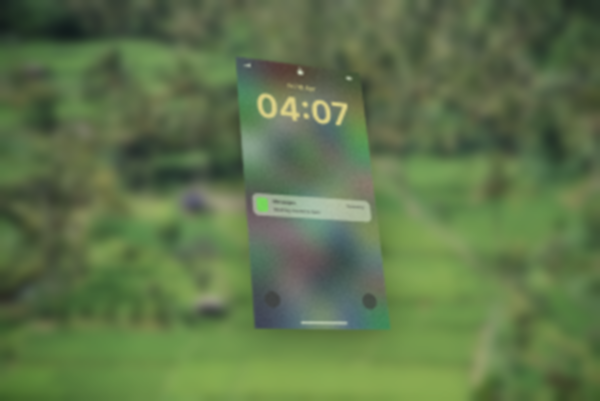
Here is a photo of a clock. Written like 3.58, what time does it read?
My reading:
4.07
